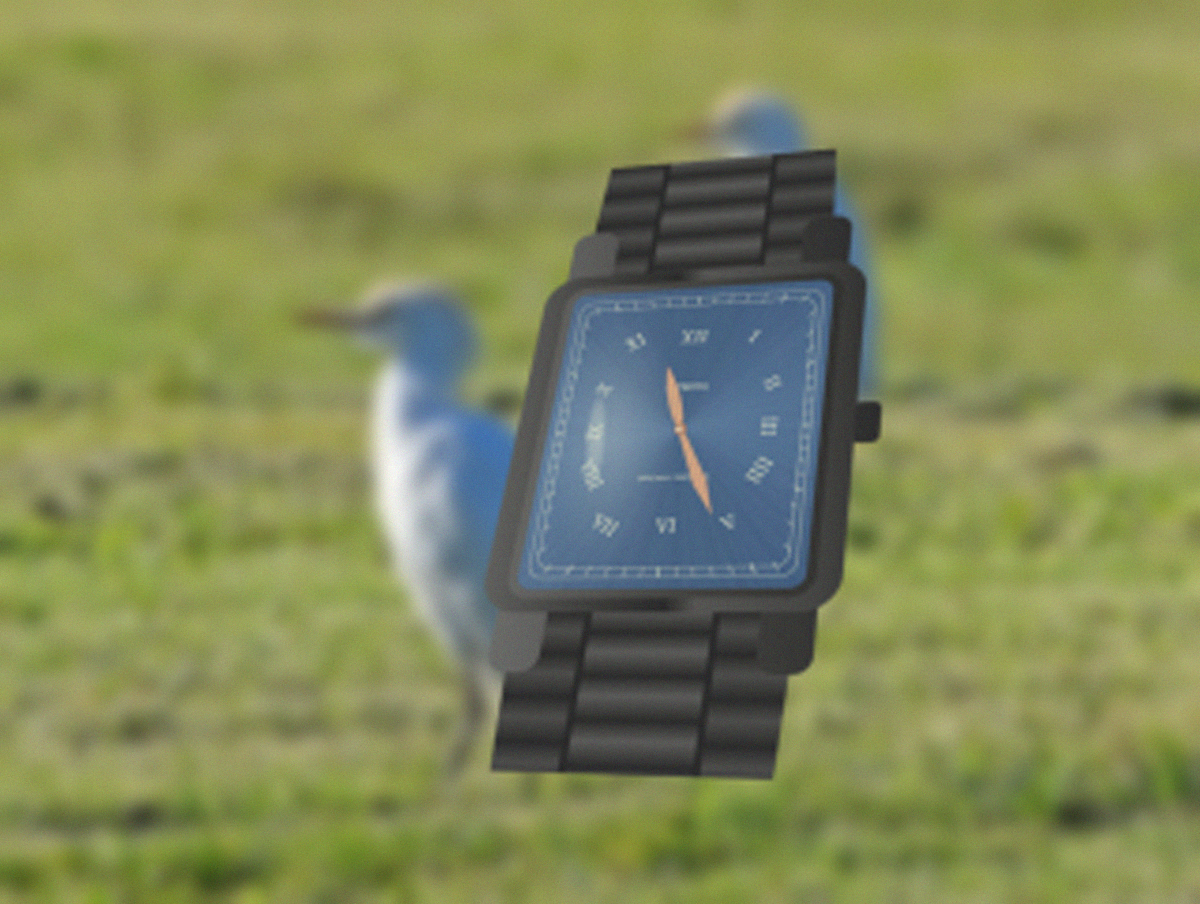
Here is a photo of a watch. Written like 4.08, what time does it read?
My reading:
11.26
